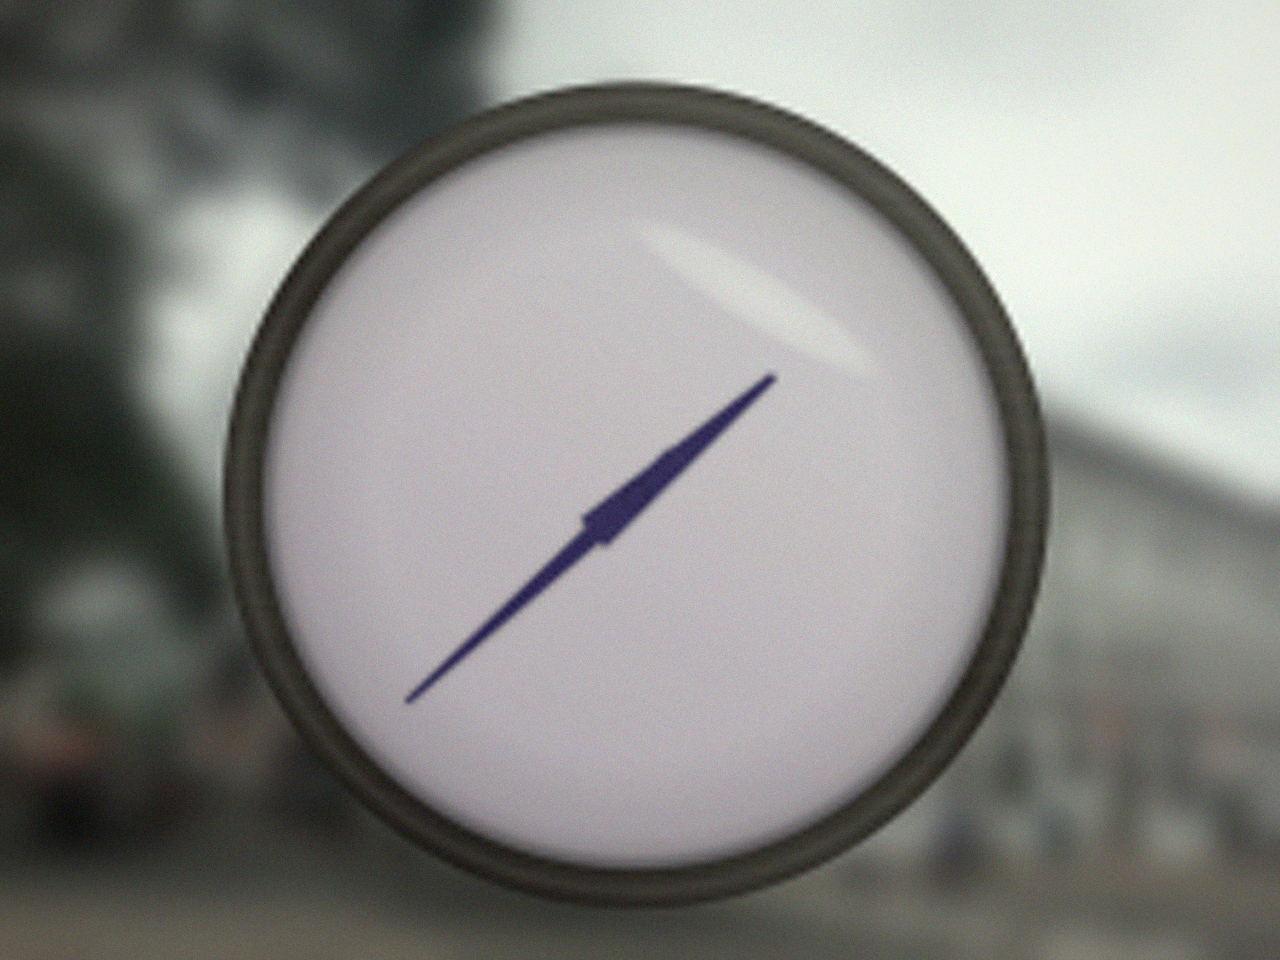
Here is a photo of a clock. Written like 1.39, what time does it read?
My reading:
1.38
